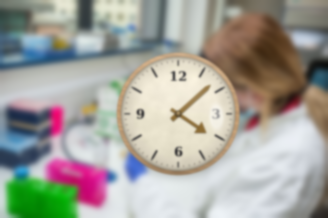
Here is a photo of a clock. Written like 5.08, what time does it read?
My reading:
4.08
